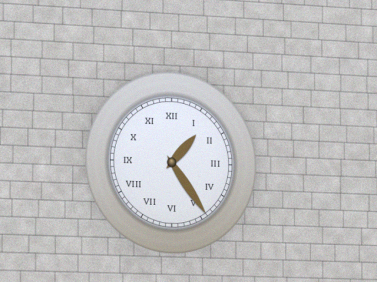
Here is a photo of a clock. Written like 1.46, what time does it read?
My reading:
1.24
